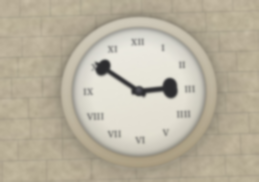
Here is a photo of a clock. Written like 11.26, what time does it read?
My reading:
2.51
